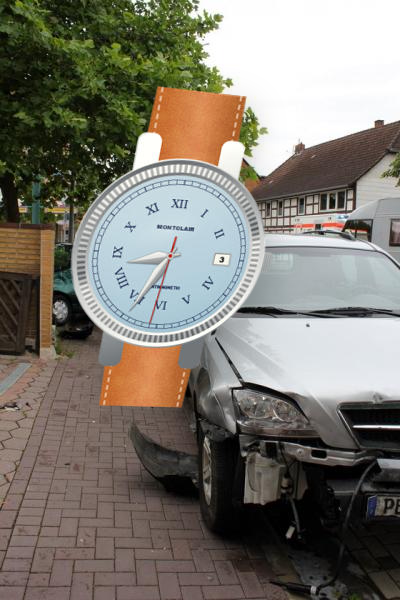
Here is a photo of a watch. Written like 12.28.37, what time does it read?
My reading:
8.34.31
